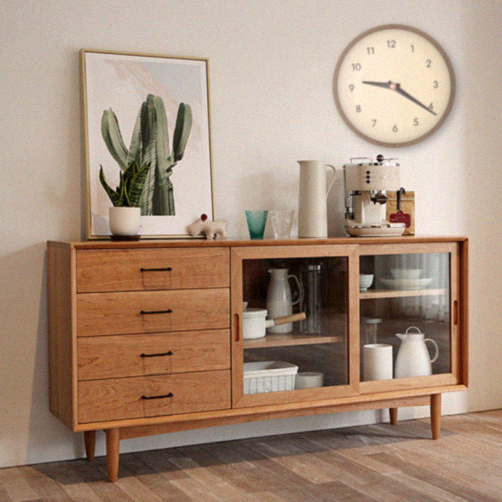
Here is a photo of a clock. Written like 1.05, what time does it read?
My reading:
9.21
